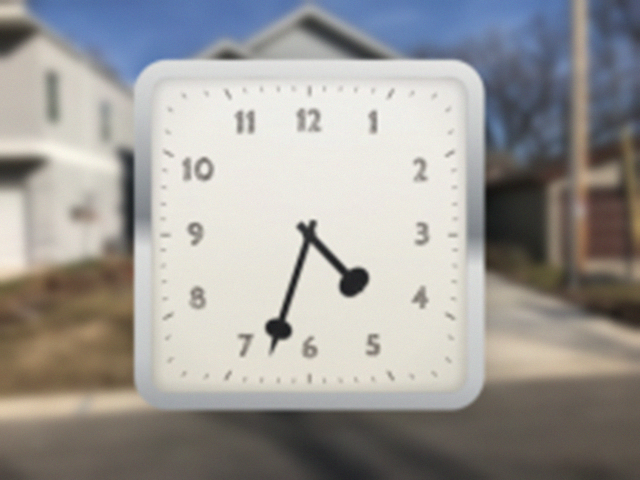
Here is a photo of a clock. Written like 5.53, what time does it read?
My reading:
4.33
